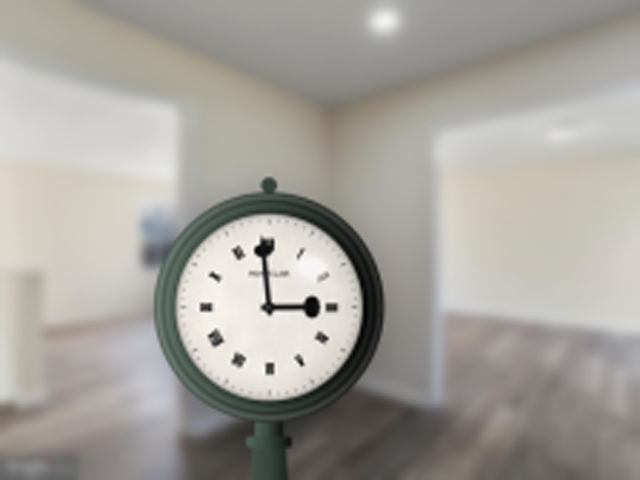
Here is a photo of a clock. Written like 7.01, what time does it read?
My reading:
2.59
